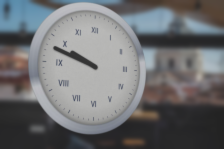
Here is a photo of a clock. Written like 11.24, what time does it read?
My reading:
9.48
